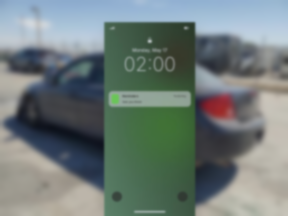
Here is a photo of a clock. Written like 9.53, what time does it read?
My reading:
2.00
